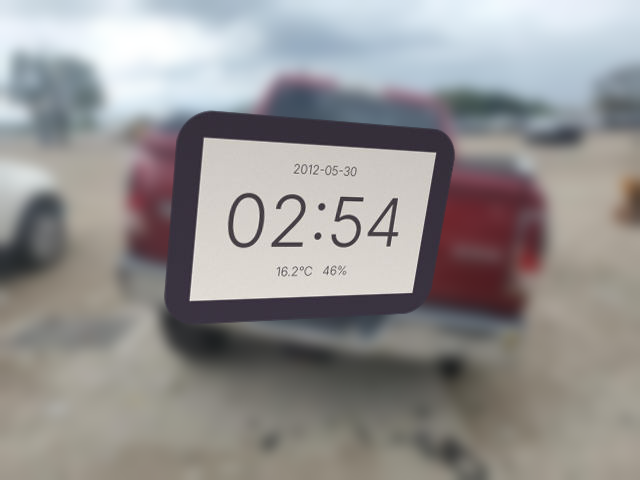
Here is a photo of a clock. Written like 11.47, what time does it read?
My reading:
2.54
